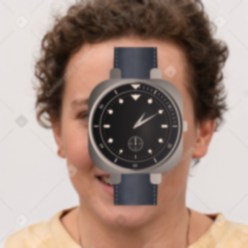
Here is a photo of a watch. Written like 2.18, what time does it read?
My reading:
1.10
